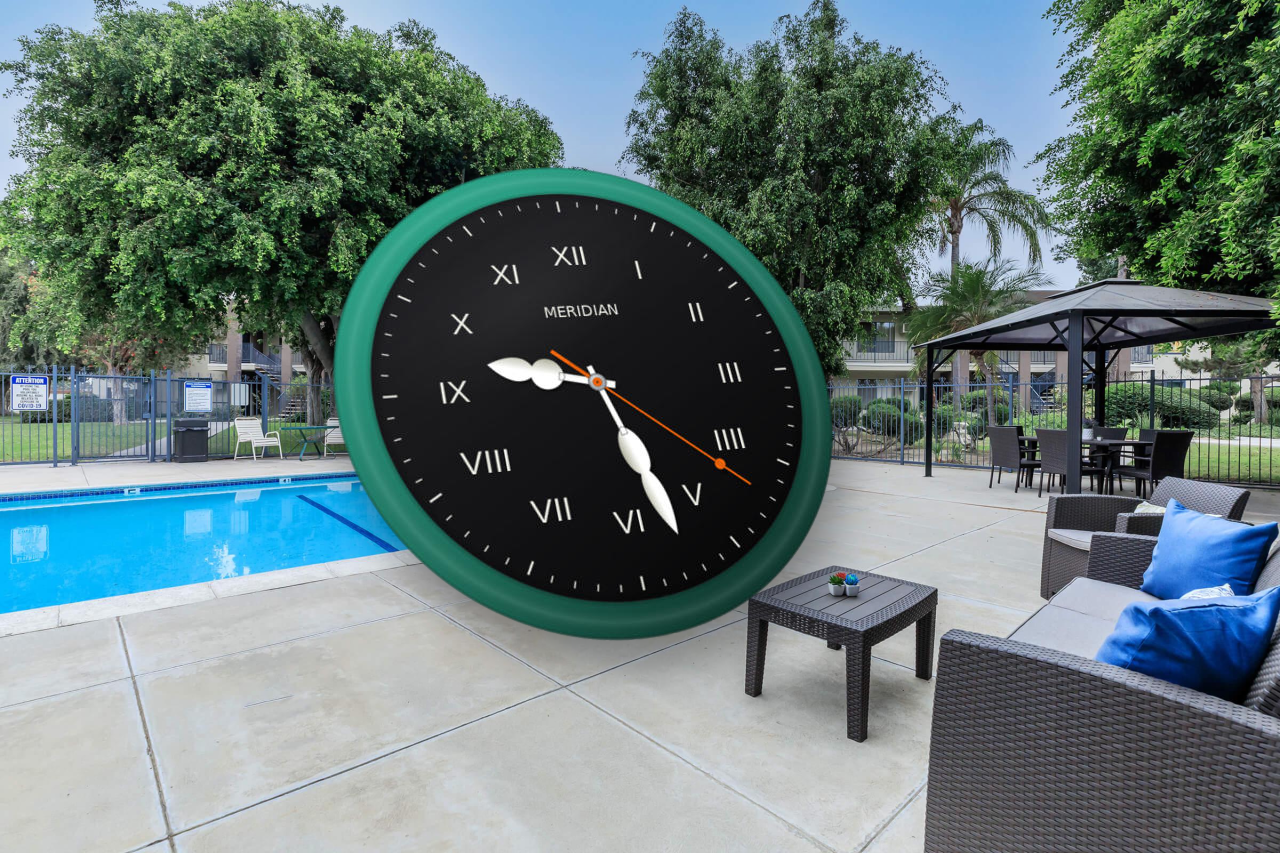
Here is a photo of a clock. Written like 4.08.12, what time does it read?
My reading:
9.27.22
